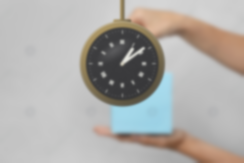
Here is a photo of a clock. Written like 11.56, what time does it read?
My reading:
1.09
